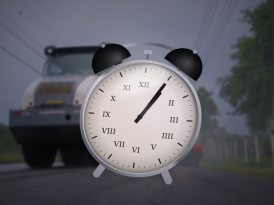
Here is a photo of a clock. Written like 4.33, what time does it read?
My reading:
1.05
